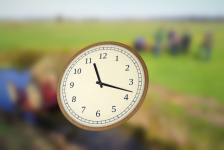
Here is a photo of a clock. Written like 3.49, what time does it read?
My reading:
11.18
